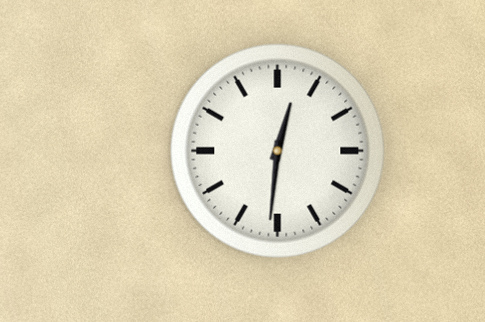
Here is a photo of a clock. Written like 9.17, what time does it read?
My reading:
12.31
